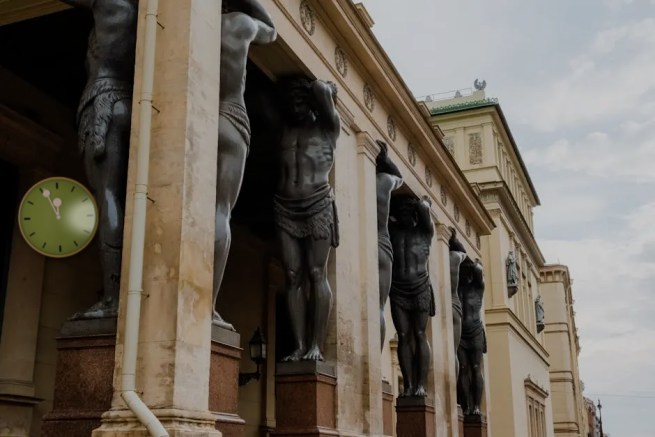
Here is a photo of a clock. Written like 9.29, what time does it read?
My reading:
11.56
